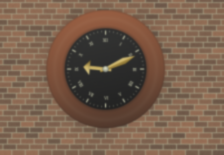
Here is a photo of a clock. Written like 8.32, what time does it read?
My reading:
9.11
